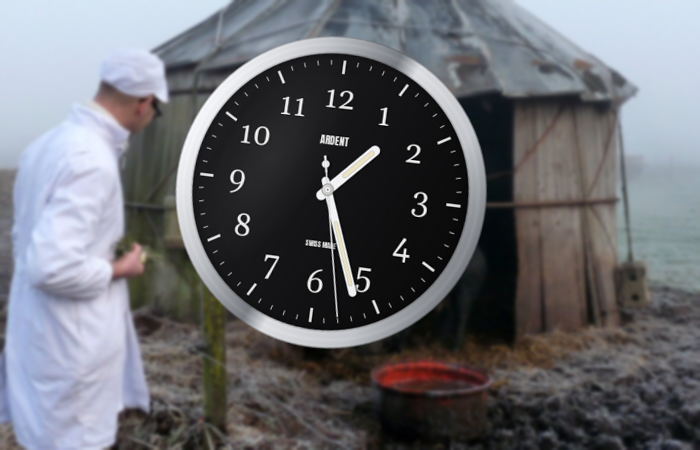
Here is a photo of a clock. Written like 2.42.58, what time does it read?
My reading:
1.26.28
